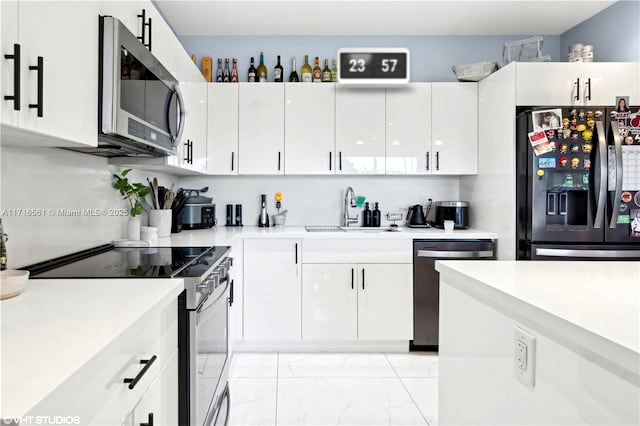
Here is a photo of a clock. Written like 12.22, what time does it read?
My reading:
23.57
